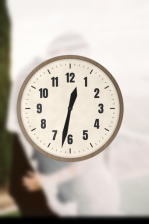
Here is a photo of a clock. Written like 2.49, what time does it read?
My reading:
12.32
